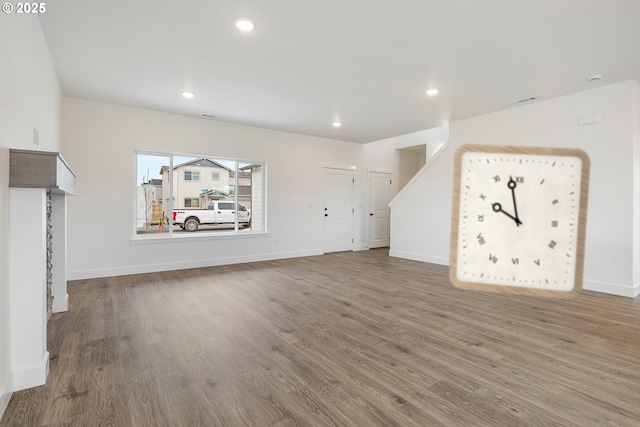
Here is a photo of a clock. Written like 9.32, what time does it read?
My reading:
9.58
